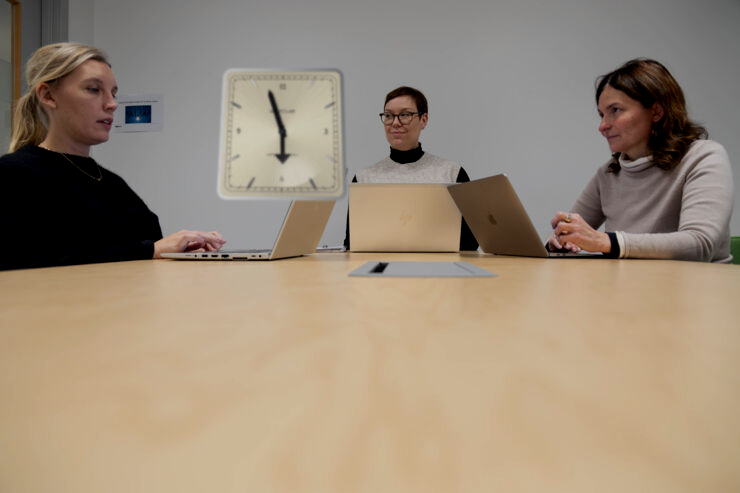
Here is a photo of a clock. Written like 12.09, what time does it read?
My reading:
5.57
